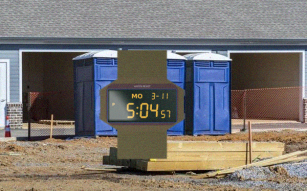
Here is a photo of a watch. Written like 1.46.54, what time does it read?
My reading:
5.04.57
